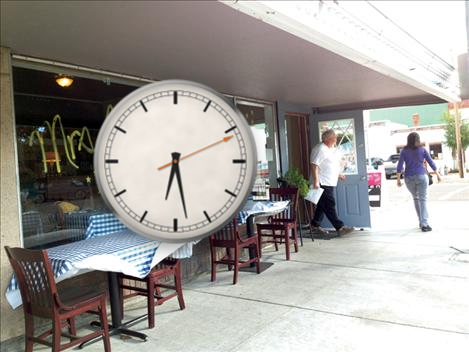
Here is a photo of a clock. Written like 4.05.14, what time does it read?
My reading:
6.28.11
